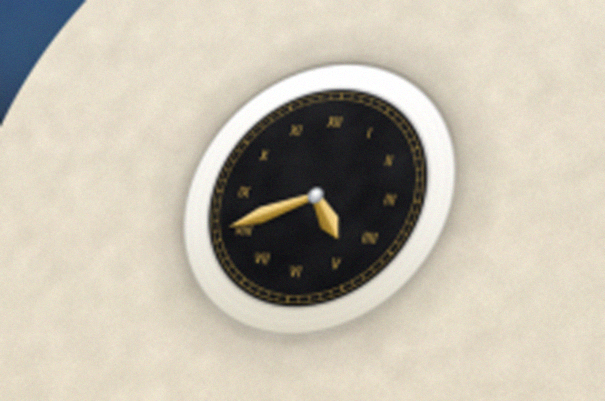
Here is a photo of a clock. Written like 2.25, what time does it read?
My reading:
4.41
